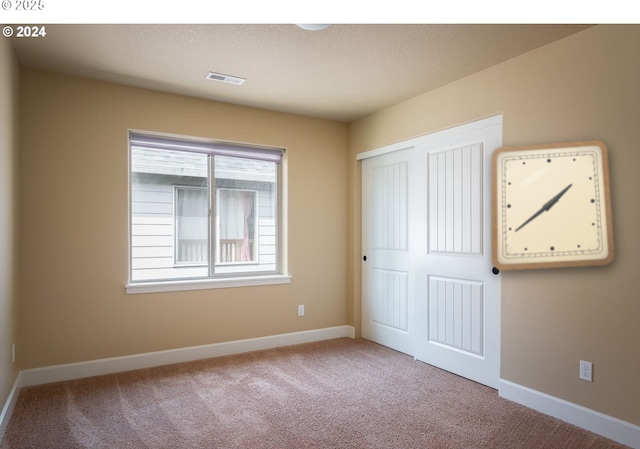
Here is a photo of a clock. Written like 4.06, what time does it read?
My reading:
1.39
